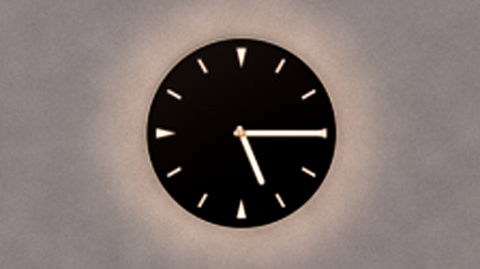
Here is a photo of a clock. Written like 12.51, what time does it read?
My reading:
5.15
